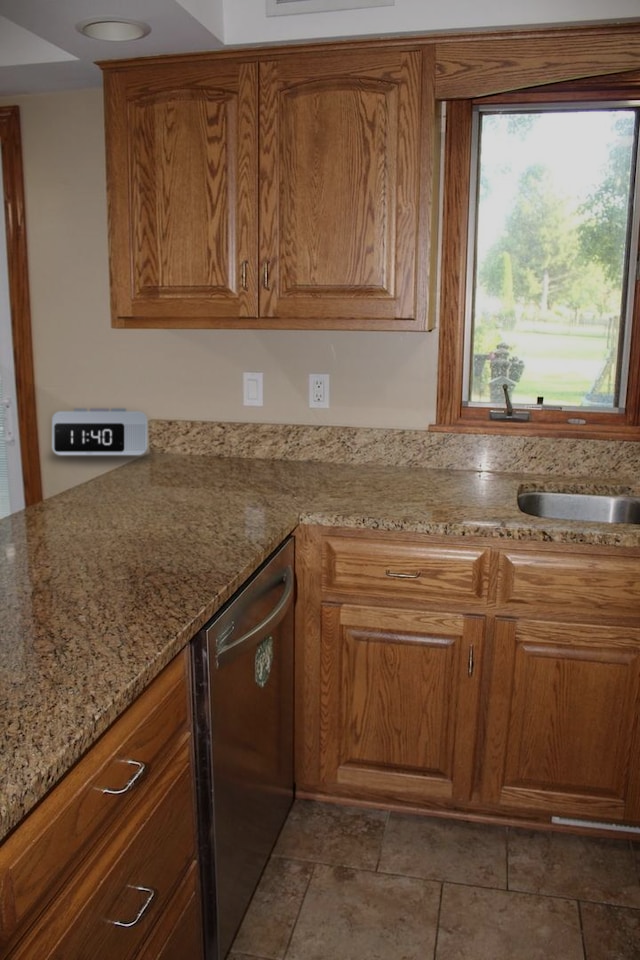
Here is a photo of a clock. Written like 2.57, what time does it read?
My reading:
11.40
